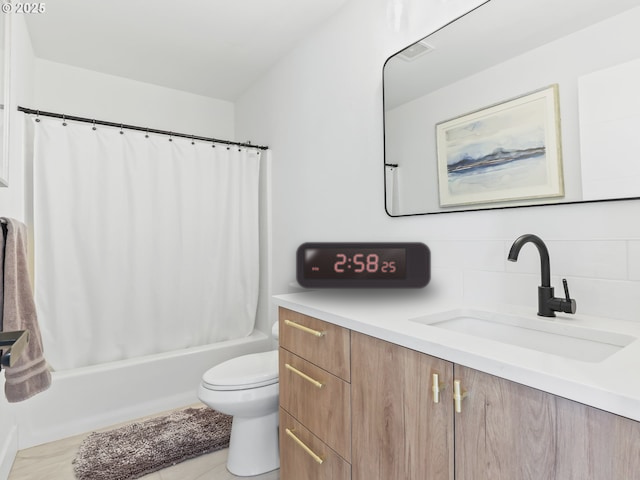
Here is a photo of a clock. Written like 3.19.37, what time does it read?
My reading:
2.58.25
